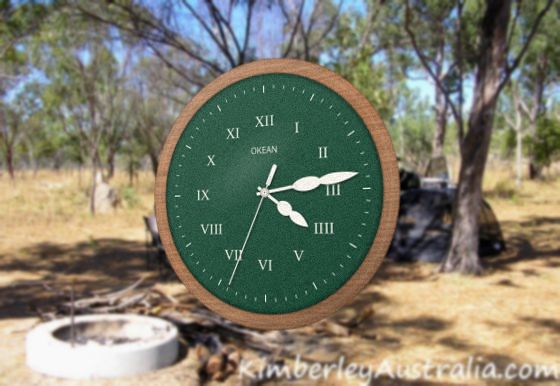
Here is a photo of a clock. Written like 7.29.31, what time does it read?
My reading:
4.13.34
